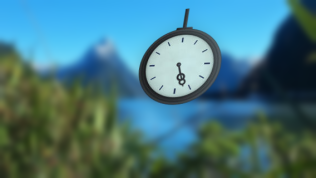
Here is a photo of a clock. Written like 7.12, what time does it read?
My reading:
5.27
